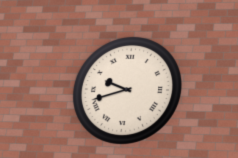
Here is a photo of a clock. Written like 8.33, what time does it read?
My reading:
9.42
